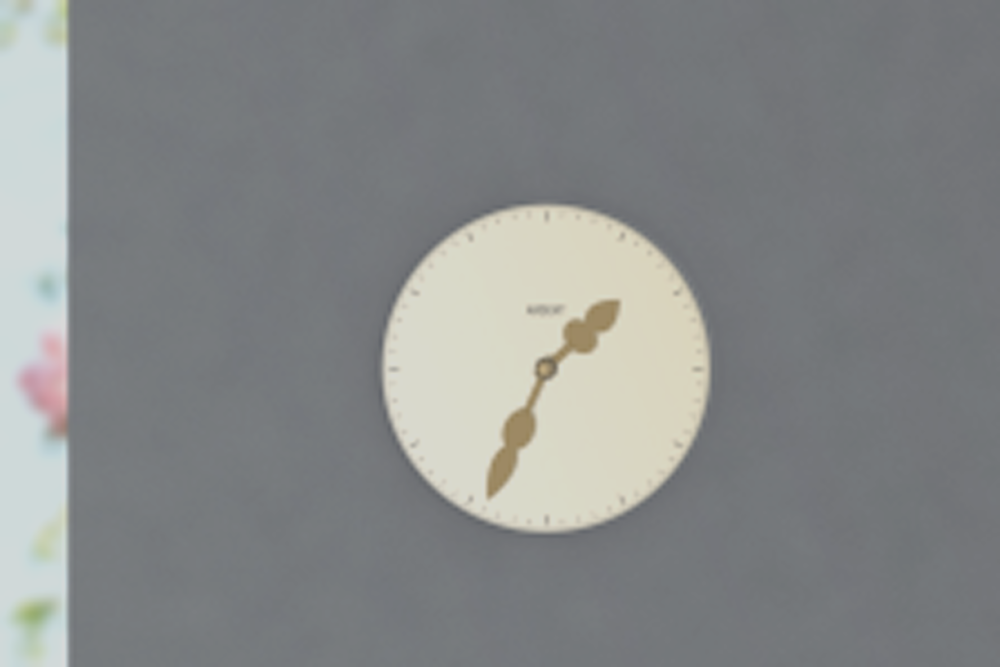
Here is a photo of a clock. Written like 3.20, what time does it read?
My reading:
1.34
